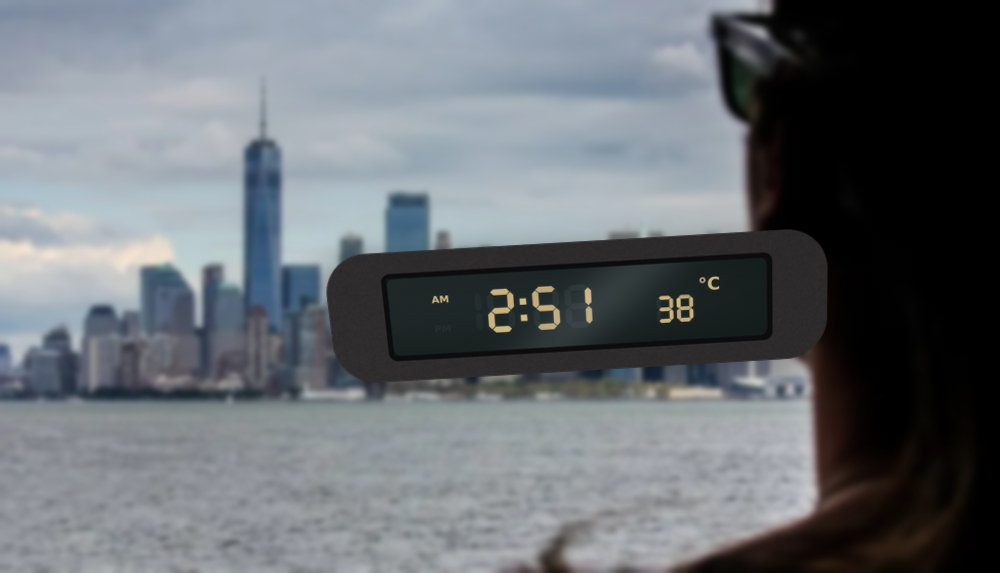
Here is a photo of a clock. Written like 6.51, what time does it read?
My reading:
2.51
